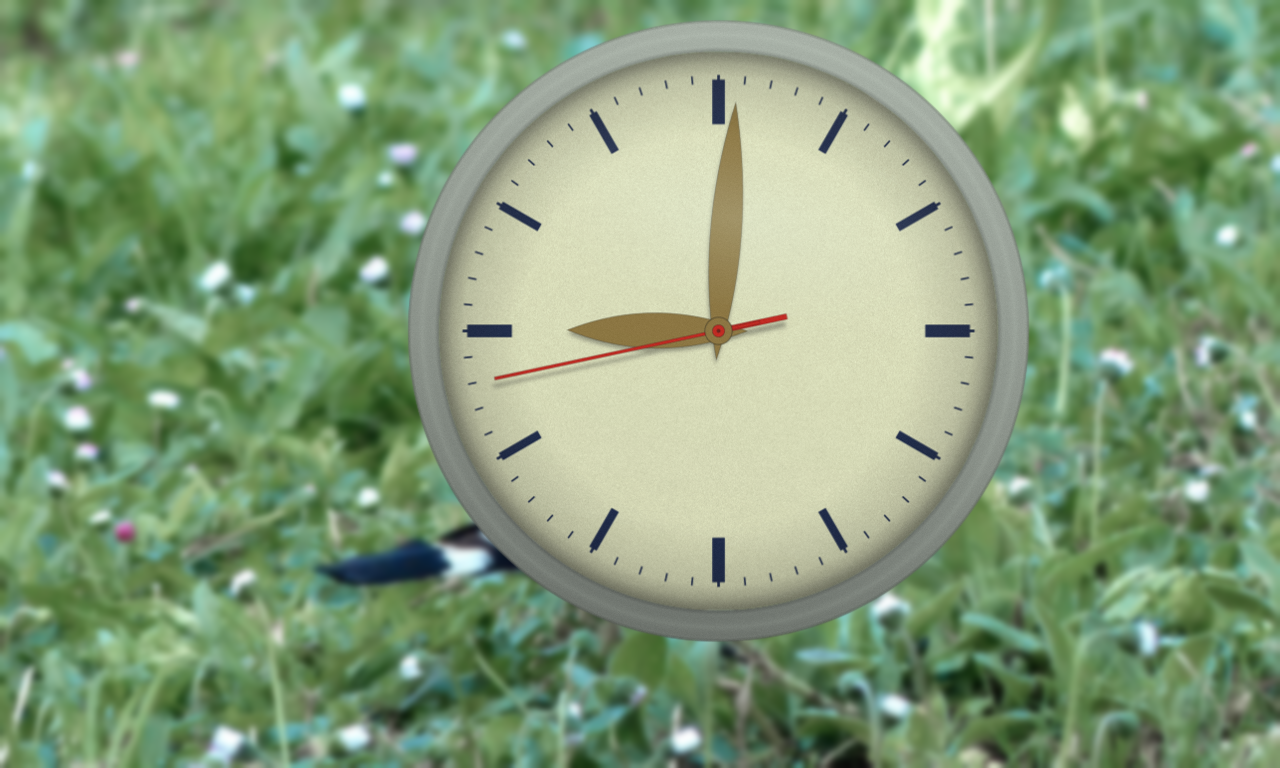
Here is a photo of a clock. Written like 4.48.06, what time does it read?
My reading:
9.00.43
